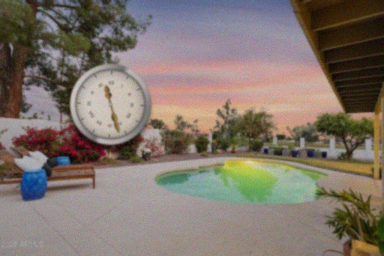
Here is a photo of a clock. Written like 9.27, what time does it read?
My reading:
11.27
